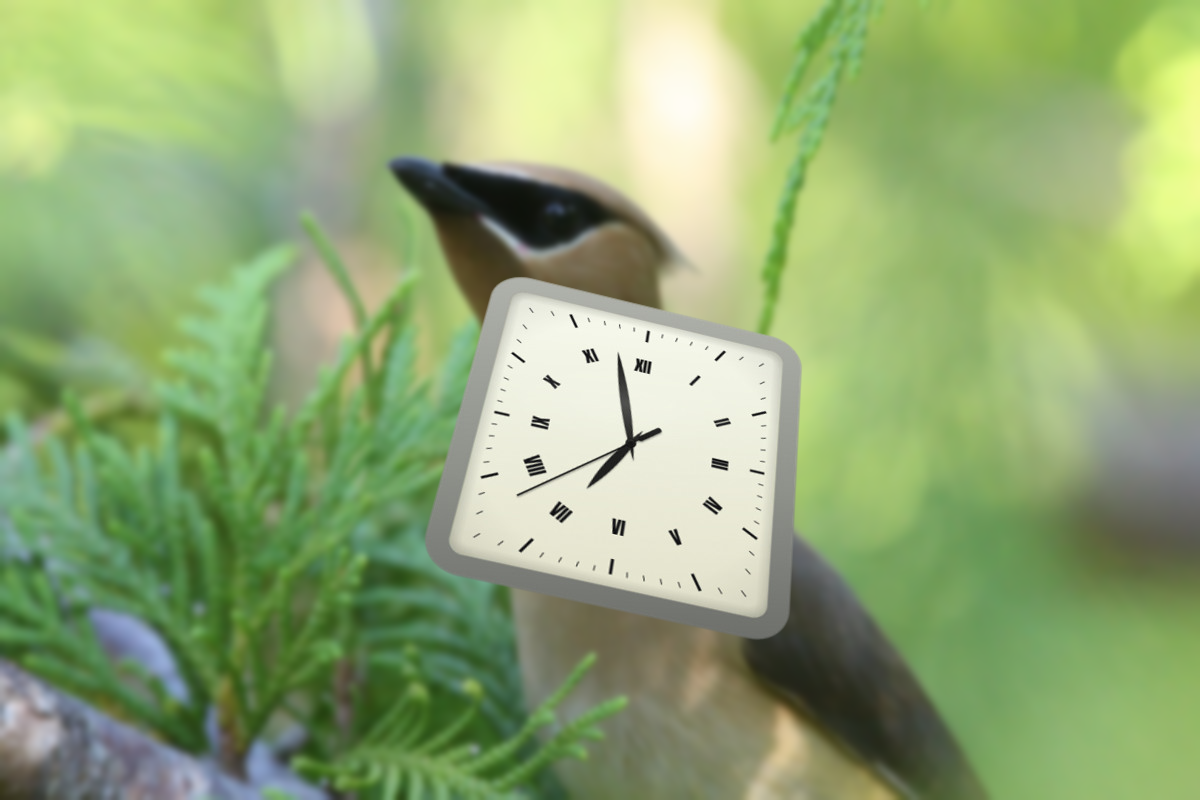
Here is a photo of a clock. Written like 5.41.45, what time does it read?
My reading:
6.57.38
